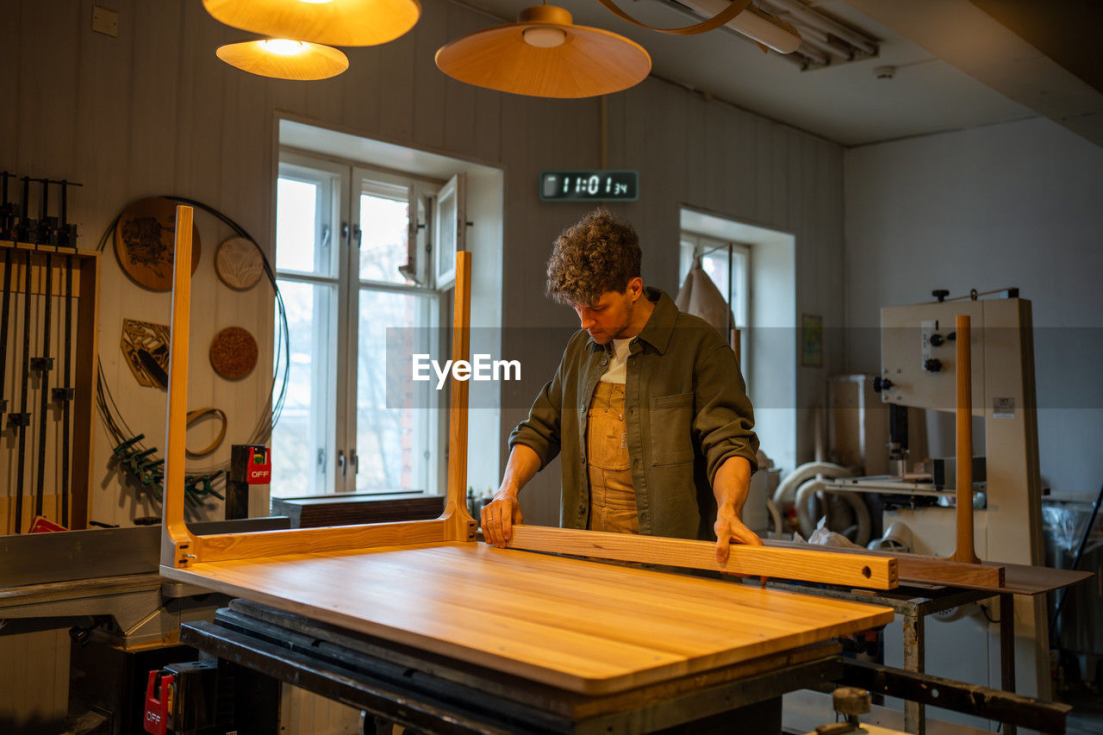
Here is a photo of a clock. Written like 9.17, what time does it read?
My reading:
11.01
